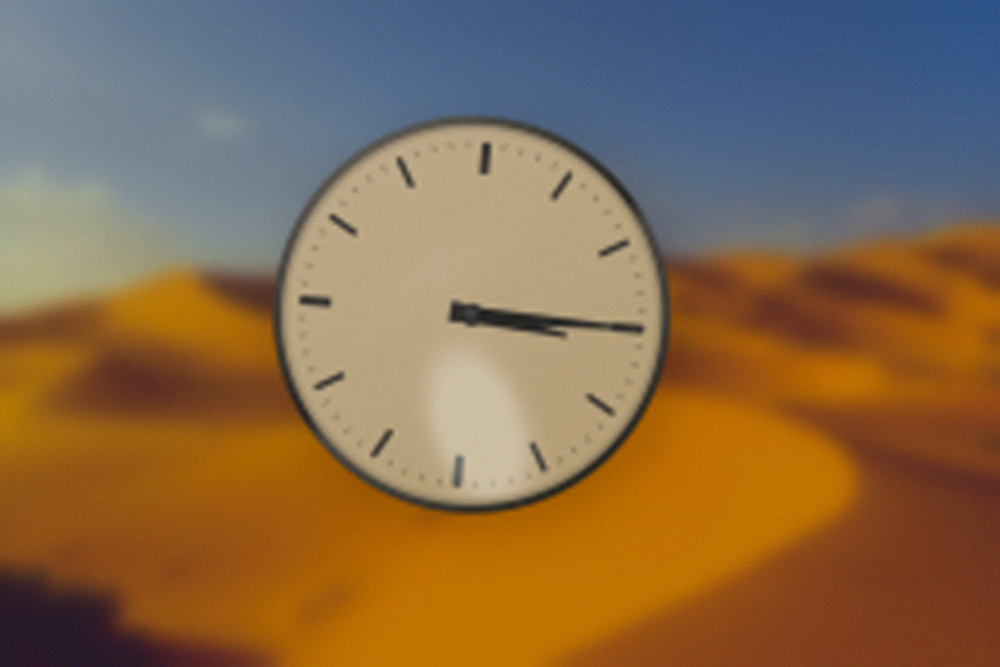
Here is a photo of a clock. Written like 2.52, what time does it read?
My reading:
3.15
